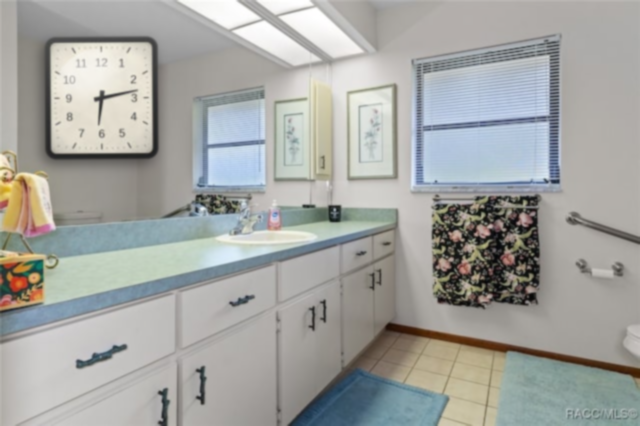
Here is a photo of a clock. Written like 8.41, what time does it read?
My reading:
6.13
